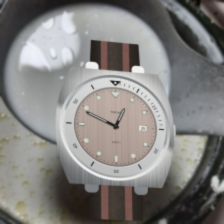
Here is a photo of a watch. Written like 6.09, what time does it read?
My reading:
12.49
